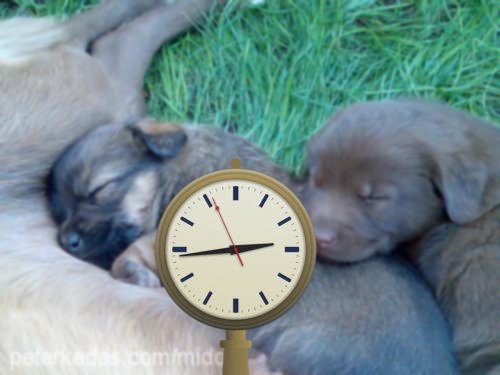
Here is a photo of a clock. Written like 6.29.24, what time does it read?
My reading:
2.43.56
